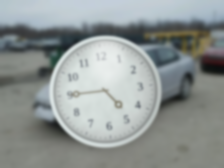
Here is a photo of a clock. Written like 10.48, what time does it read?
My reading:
4.45
